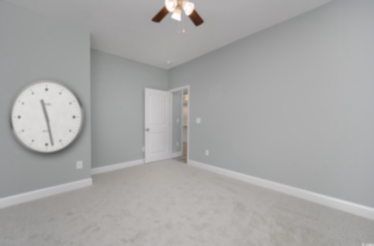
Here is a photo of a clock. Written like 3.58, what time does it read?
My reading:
11.28
